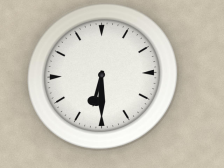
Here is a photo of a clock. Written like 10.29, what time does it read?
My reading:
6.30
